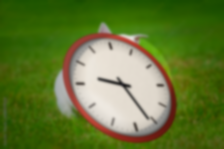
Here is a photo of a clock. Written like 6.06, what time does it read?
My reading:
9.26
